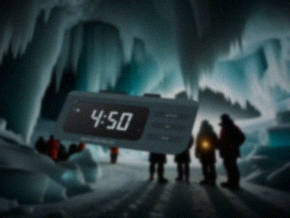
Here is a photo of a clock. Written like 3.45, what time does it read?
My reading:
4.50
